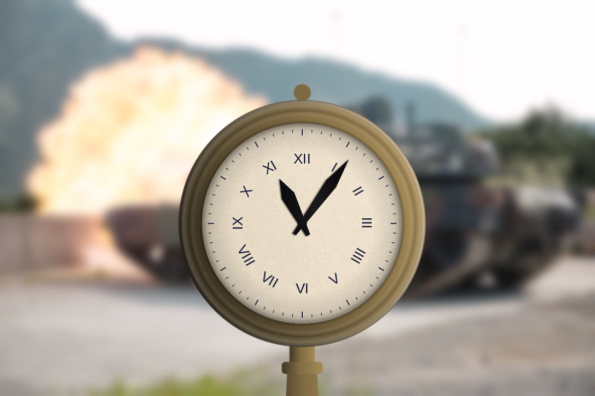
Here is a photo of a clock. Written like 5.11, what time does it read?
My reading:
11.06
